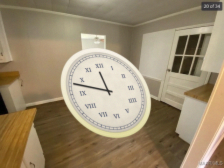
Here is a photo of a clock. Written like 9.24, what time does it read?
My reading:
11.48
